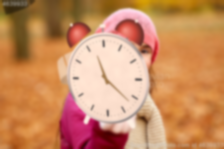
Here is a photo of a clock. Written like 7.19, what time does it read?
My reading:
11.22
